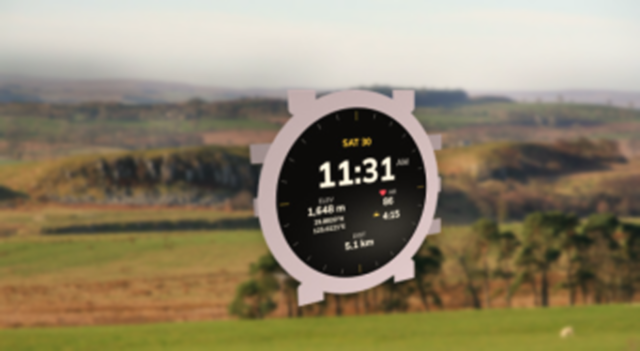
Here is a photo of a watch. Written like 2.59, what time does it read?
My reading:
11.31
